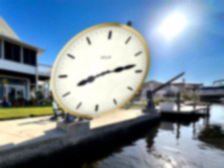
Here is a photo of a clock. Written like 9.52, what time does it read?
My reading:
8.13
